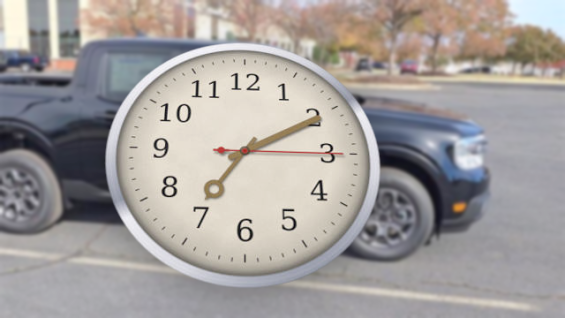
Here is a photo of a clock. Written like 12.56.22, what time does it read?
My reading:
7.10.15
